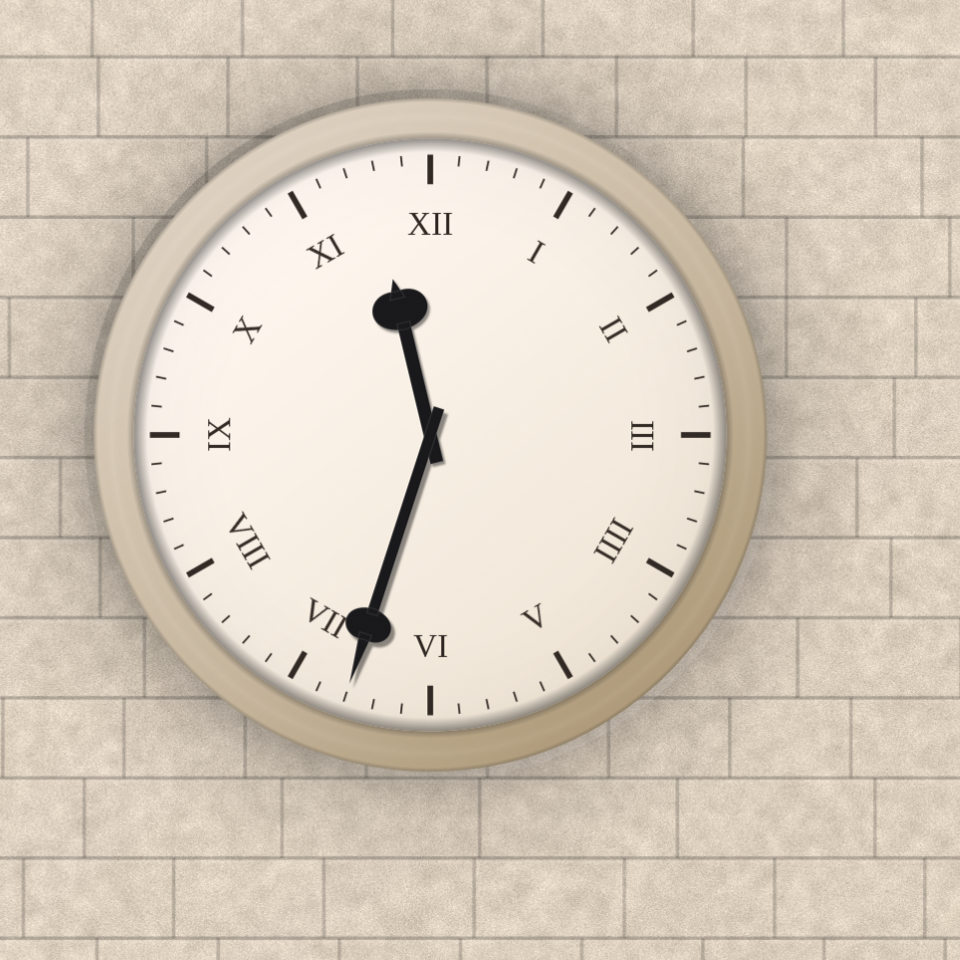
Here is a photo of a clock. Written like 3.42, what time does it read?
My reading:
11.33
